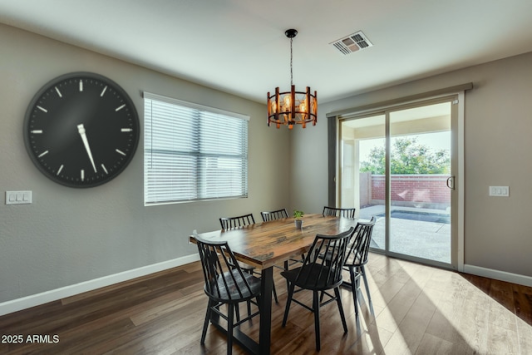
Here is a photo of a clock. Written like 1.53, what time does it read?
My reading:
5.27
